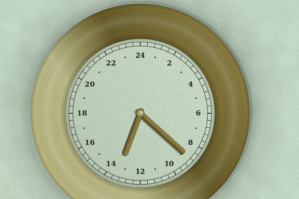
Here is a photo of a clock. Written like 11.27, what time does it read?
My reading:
13.22
